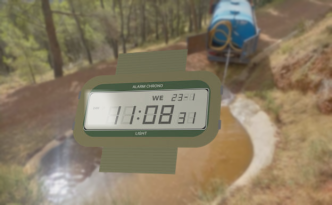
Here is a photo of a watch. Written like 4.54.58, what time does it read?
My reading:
11.08.31
